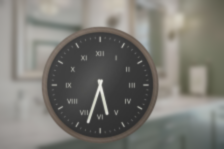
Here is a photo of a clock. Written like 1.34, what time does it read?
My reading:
5.33
